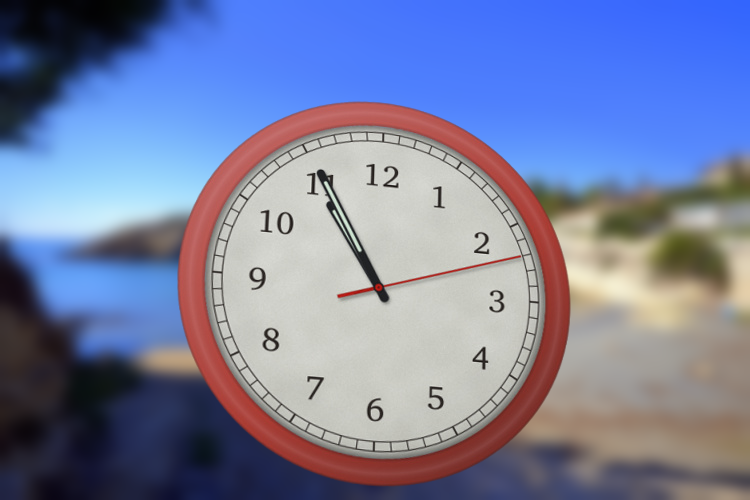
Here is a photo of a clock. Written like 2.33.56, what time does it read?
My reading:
10.55.12
